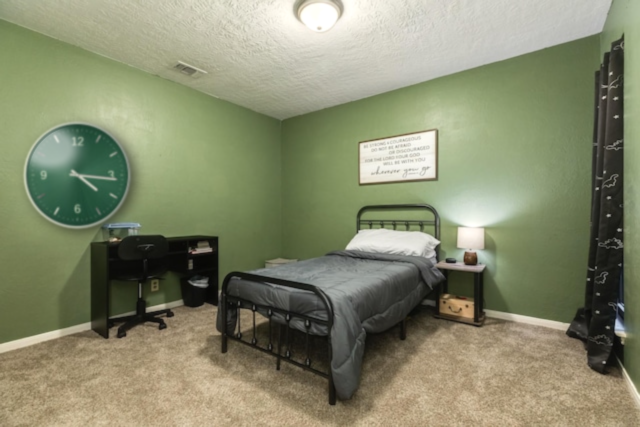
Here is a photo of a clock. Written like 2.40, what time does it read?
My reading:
4.16
